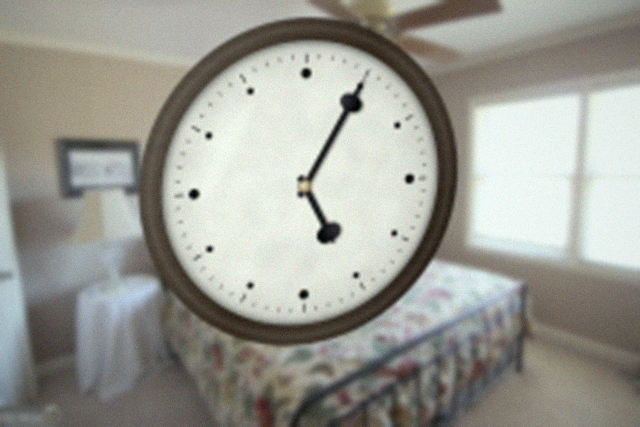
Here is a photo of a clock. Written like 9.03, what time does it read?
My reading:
5.05
